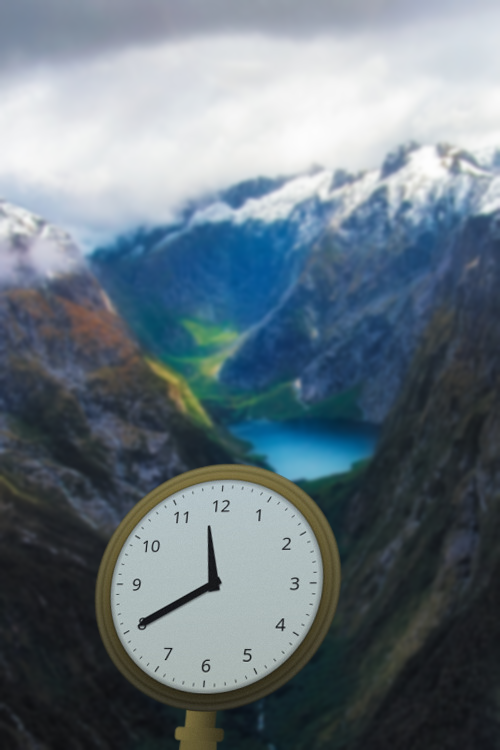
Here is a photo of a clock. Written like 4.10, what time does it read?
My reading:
11.40
